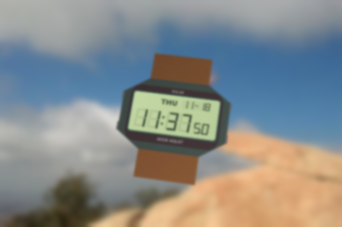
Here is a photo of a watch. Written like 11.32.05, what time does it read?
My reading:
11.37.50
